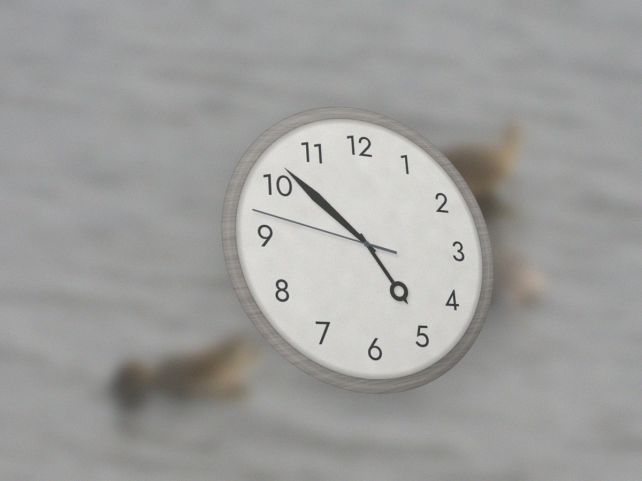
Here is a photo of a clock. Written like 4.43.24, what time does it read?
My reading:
4.51.47
